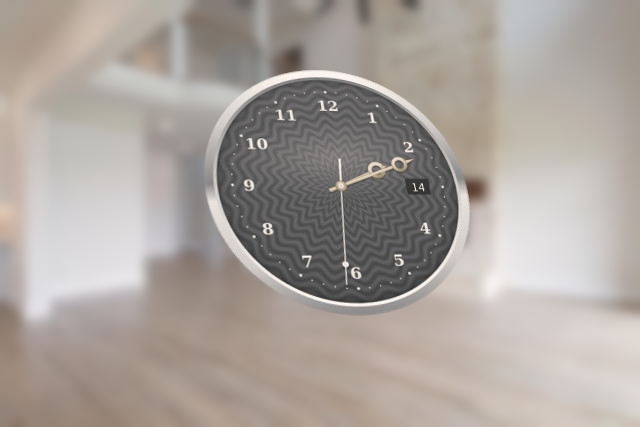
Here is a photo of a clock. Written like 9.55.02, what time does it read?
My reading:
2.11.31
